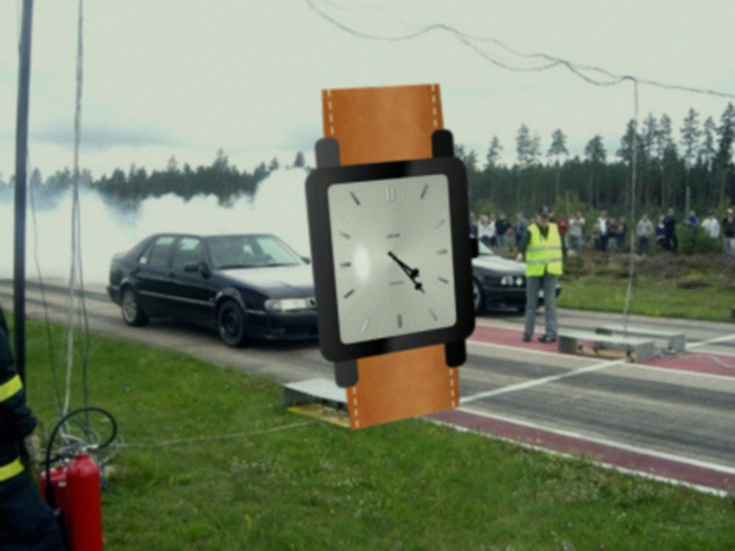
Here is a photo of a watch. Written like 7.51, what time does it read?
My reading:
4.24
